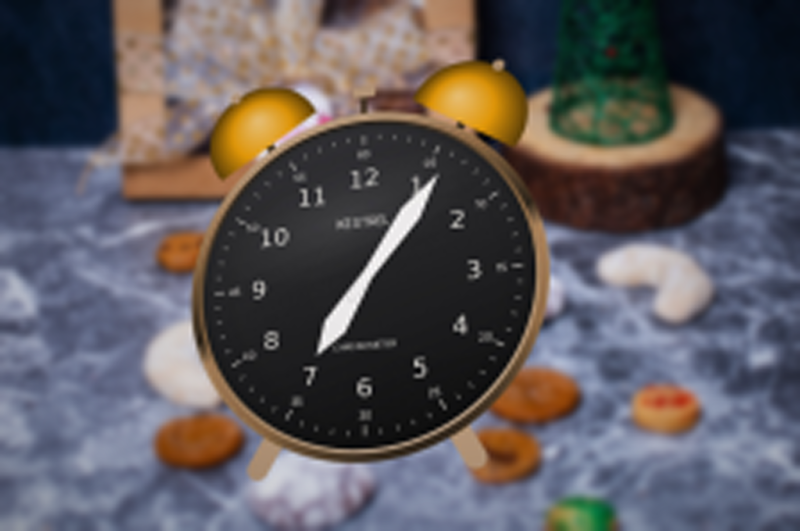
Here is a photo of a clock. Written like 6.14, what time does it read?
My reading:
7.06
